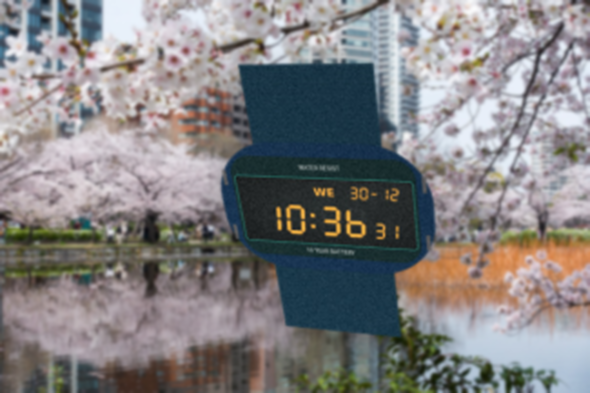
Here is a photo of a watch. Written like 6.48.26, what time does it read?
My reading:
10.36.31
